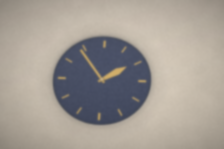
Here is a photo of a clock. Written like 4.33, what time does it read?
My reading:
1.54
